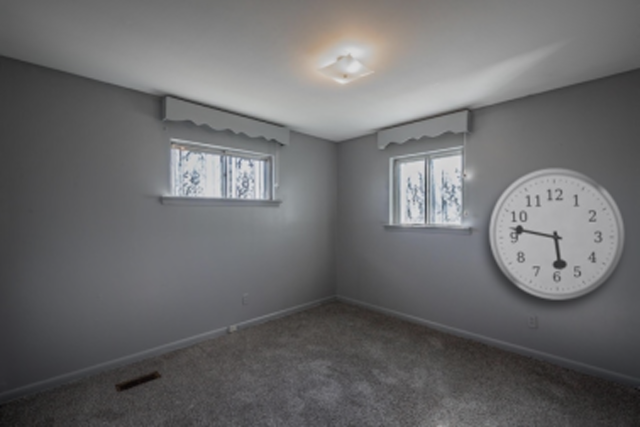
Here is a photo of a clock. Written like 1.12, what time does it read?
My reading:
5.47
